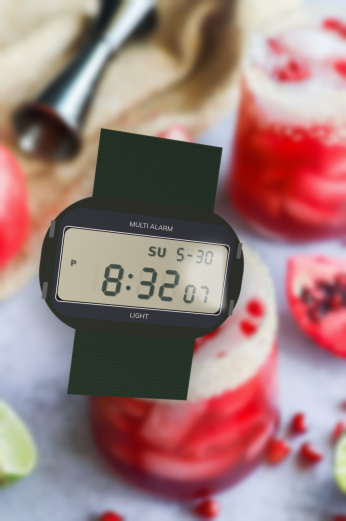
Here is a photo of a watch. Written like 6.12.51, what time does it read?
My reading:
8.32.07
